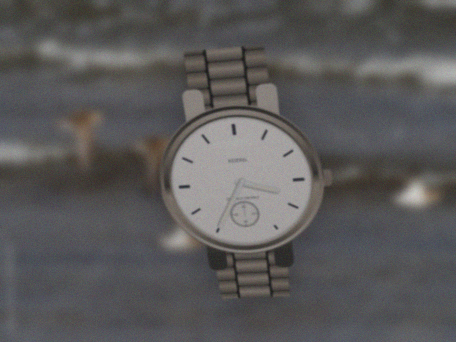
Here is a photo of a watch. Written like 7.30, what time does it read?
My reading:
3.35
